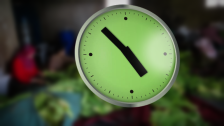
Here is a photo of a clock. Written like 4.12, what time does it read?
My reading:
4.53
